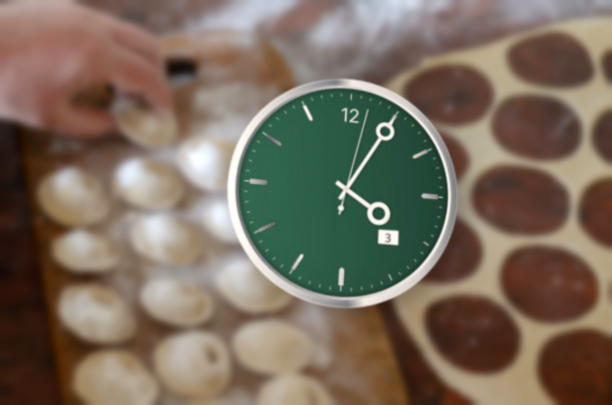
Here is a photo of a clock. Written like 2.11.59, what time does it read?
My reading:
4.05.02
